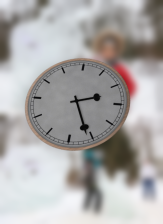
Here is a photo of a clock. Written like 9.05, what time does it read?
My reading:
2.26
